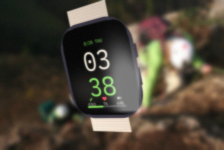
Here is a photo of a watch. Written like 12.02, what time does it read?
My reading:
3.38
